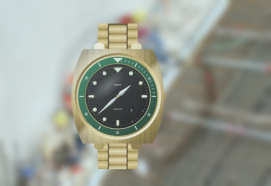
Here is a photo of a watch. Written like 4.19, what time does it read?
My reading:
1.38
